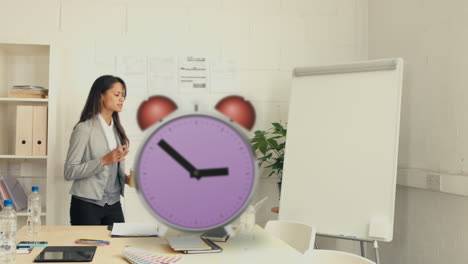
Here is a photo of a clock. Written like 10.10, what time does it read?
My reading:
2.52
